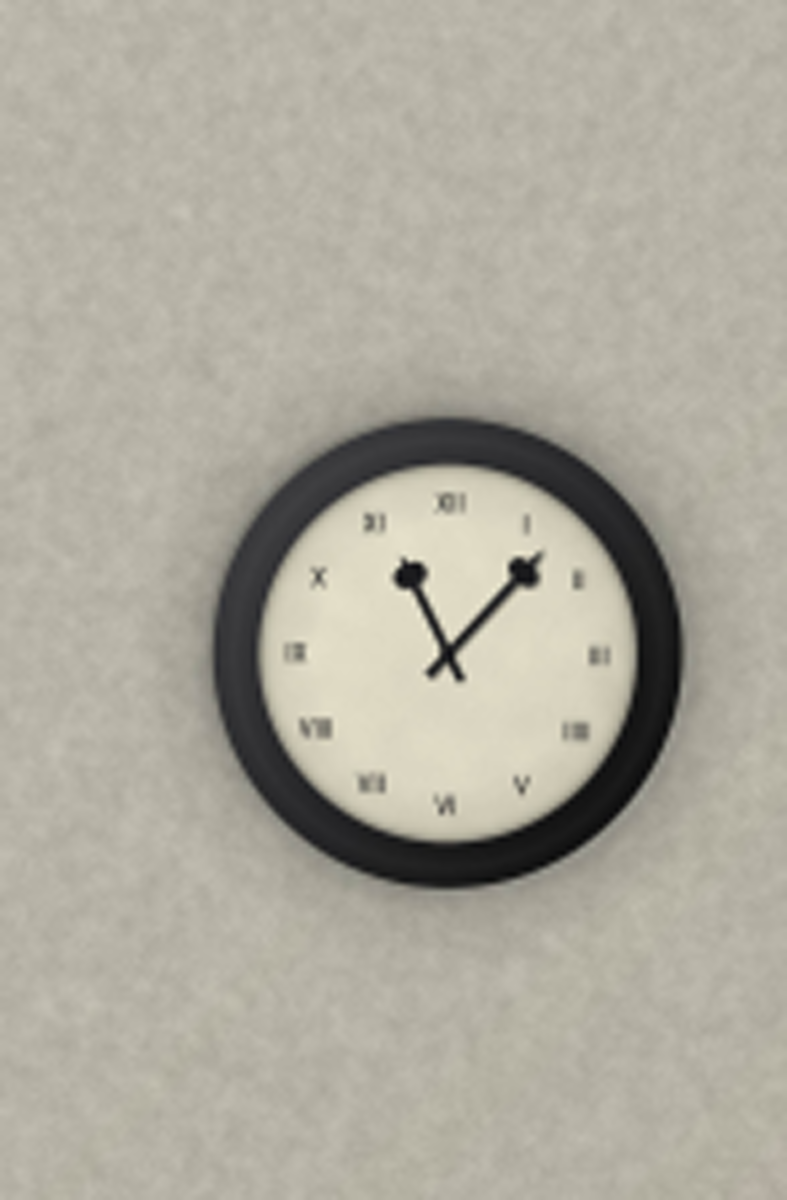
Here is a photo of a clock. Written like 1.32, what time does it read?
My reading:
11.07
